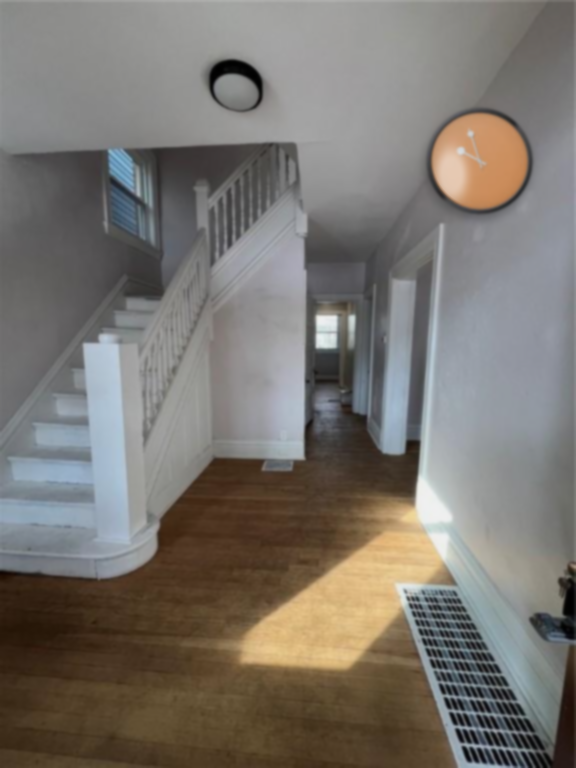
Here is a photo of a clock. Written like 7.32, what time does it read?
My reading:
9.57
